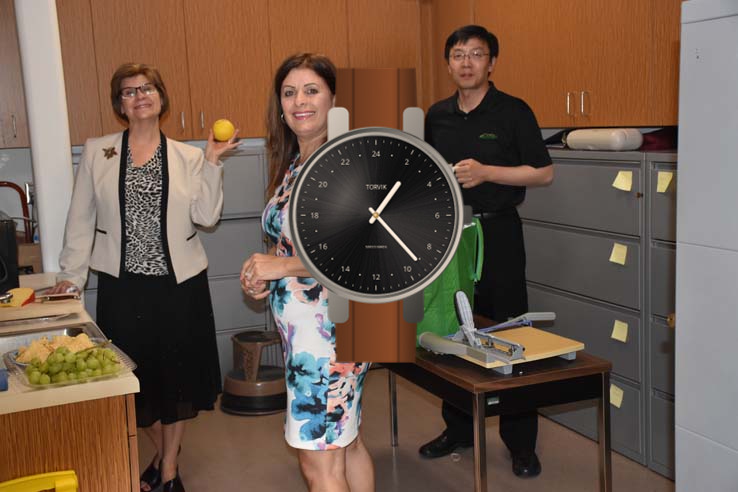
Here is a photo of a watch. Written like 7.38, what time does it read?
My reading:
2.23
